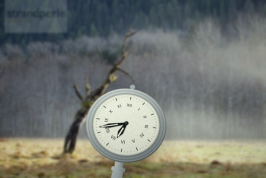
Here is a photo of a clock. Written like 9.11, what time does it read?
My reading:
6.42
